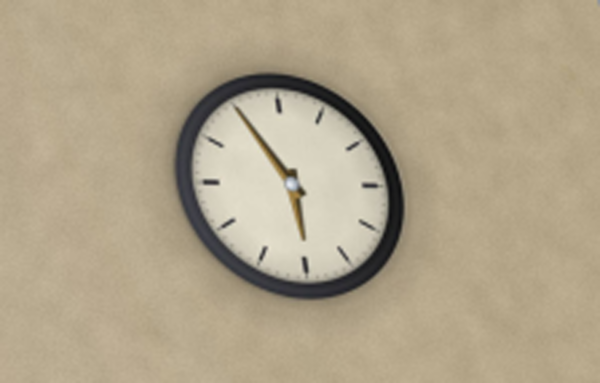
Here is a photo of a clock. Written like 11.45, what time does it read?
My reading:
5.55
